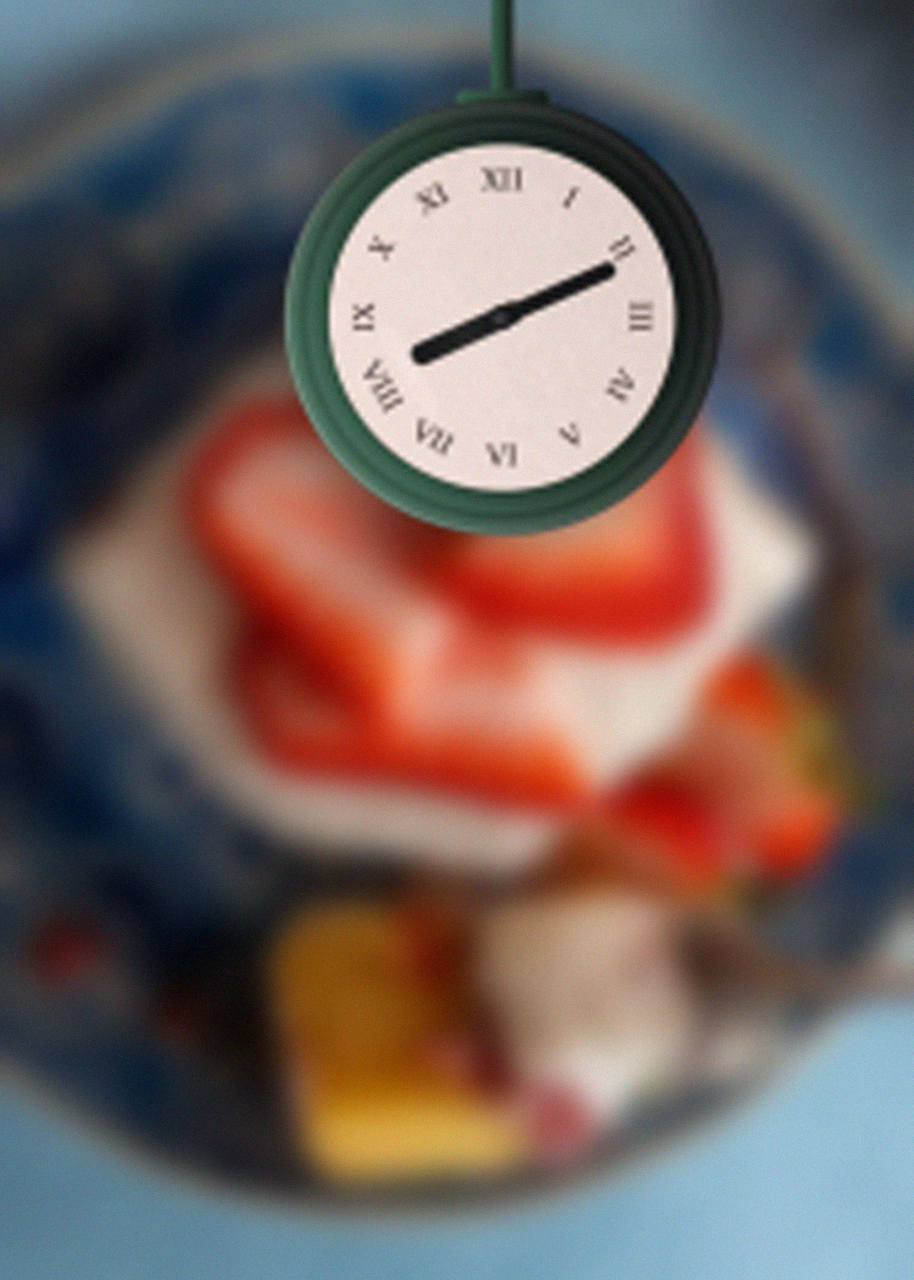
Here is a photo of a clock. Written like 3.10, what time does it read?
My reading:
8.11
